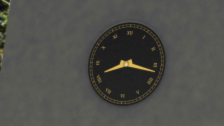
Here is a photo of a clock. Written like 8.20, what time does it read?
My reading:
8.17
